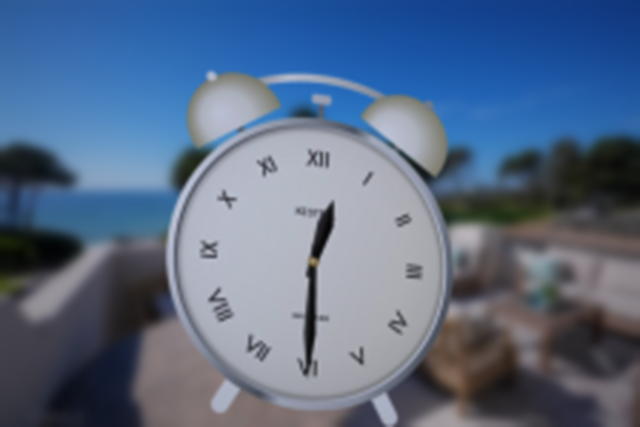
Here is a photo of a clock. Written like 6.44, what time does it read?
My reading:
12.30
